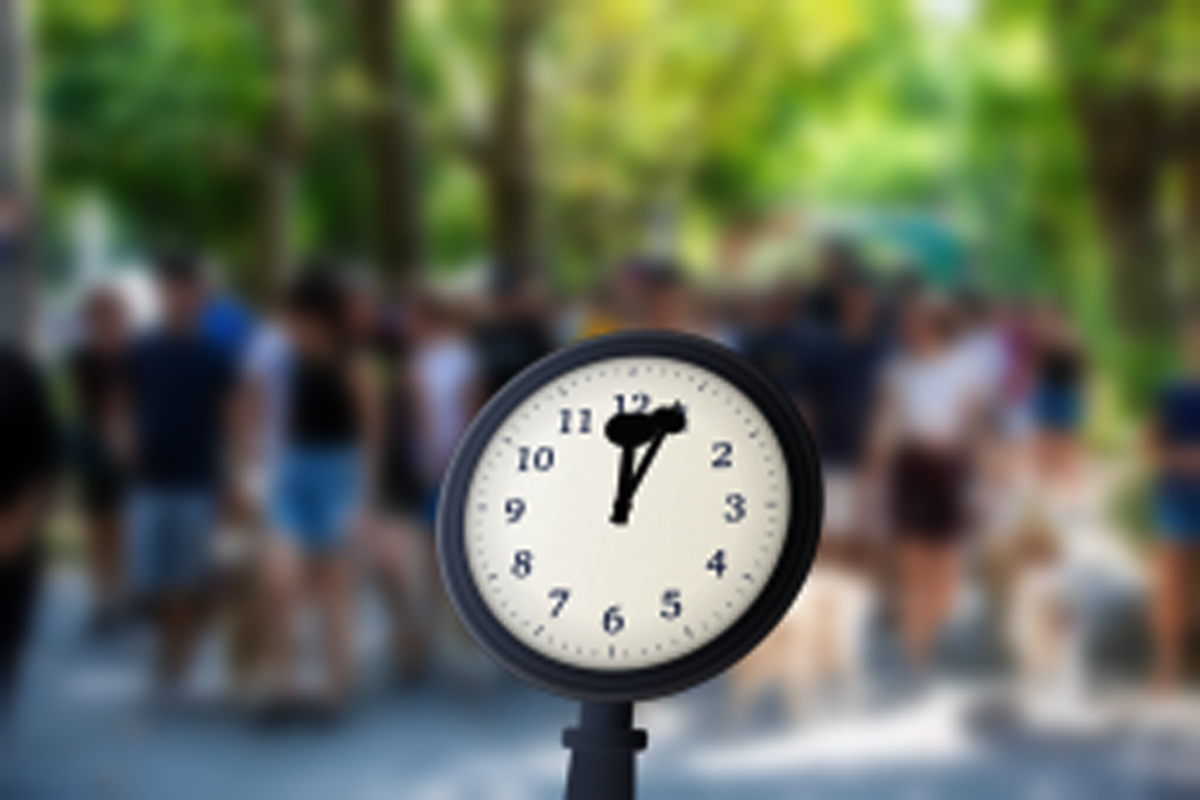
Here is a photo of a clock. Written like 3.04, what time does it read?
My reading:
12.04
